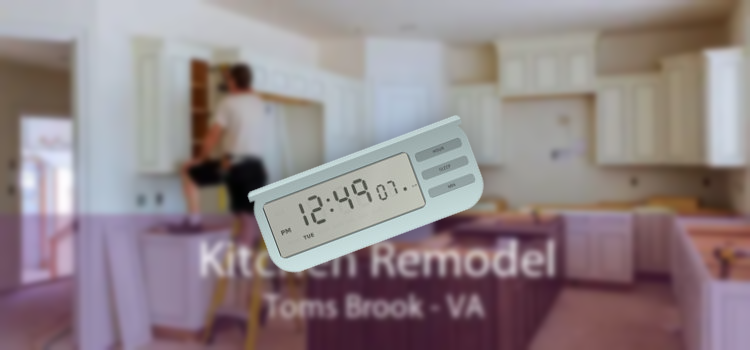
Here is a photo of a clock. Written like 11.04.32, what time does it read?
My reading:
12.49.07
